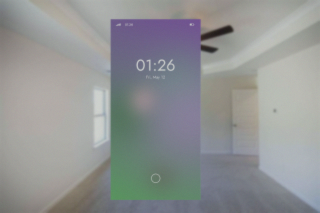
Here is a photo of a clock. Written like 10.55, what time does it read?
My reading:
1.26
